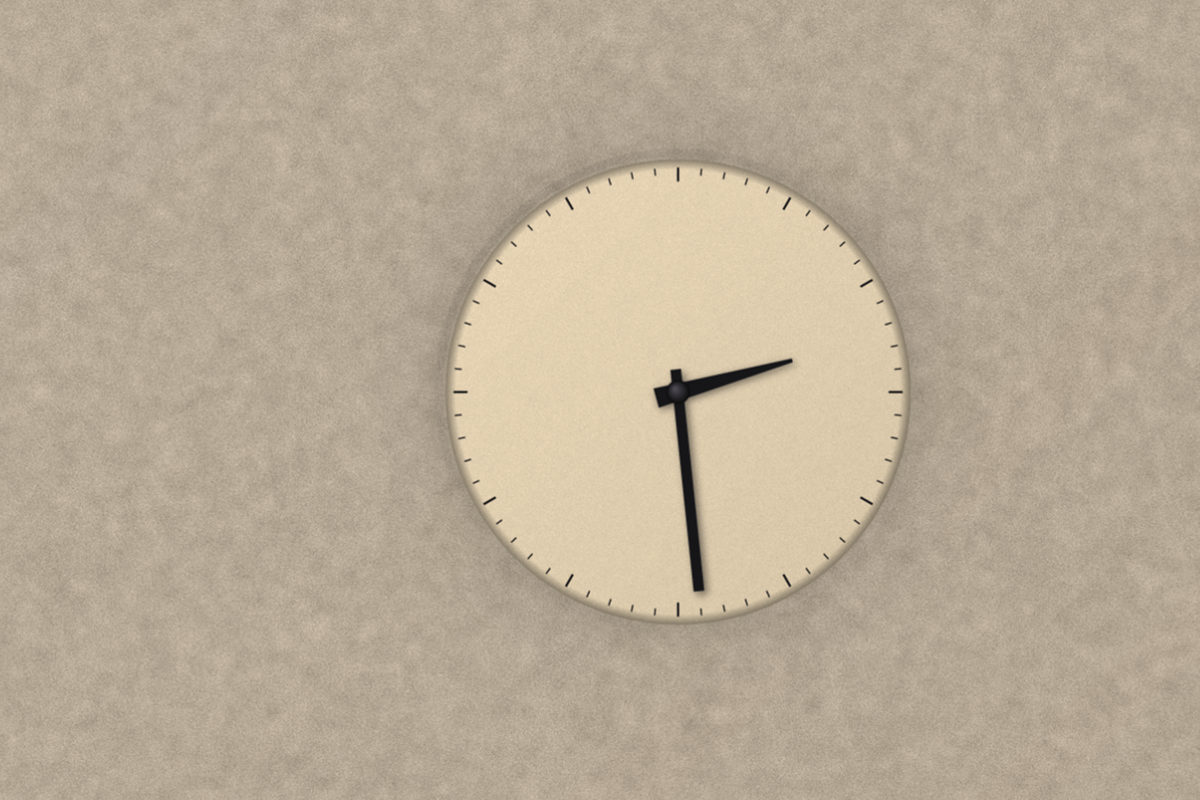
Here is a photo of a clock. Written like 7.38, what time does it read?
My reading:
2.29
